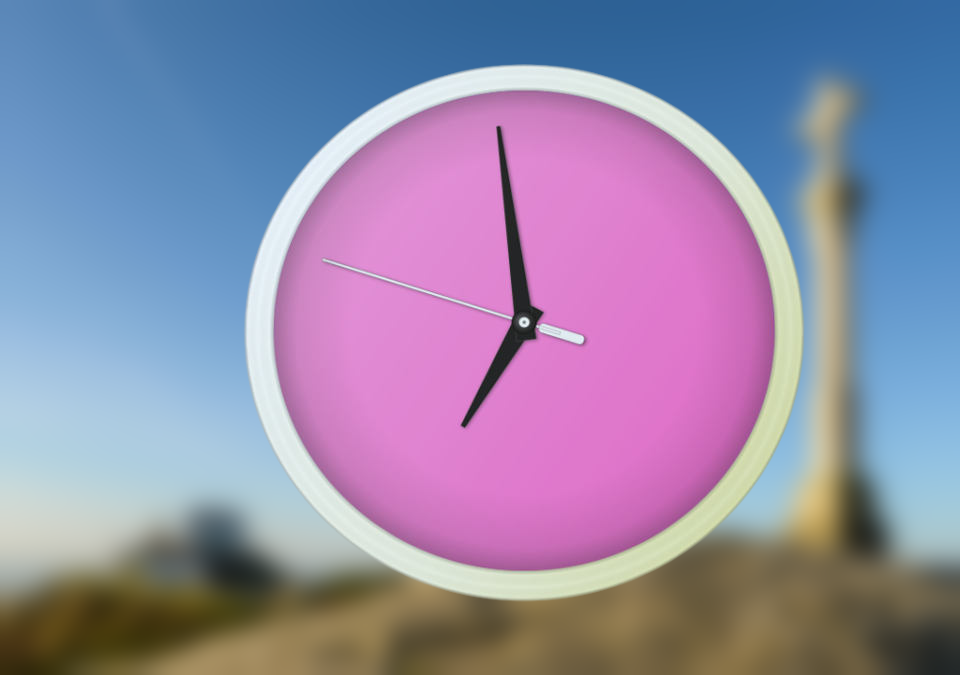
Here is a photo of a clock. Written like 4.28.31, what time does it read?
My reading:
6.58.48
